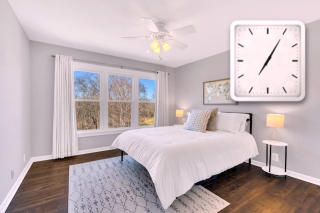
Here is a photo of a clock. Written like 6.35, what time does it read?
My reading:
7.05
